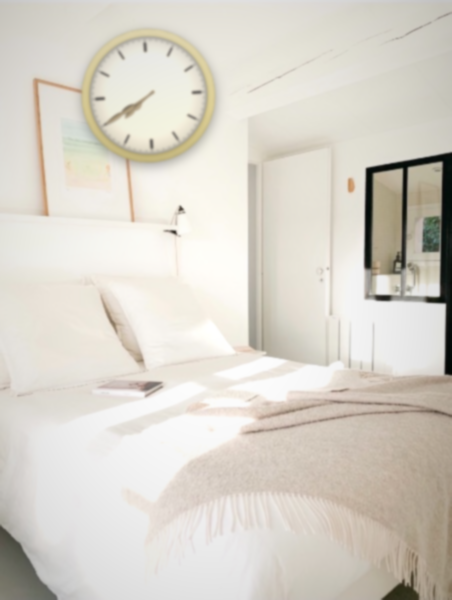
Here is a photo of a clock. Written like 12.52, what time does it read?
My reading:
7.40
